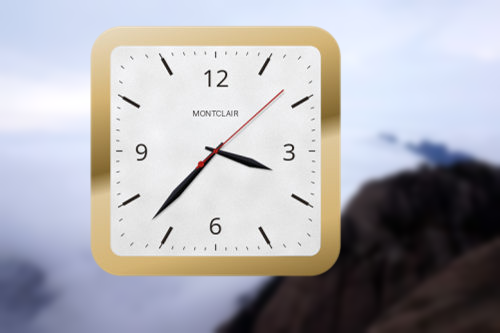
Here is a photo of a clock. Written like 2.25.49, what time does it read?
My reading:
3.37.08
